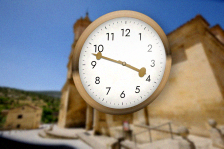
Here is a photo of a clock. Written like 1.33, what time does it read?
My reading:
3.48
